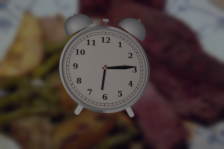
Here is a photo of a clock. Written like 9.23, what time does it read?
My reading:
6.14
